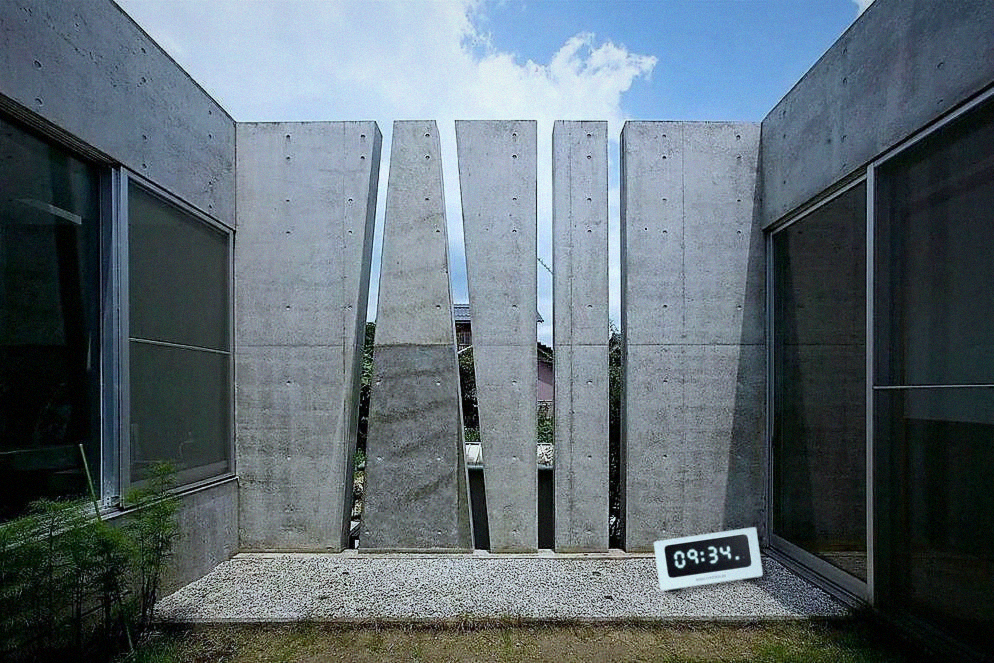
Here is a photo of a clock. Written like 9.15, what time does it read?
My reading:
9.34
